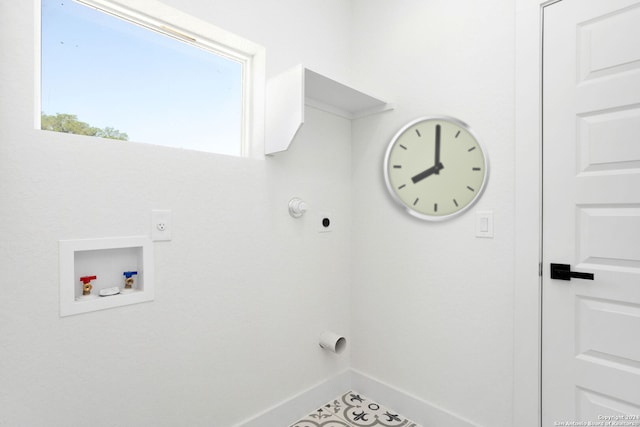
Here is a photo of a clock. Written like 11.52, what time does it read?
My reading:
8.00
